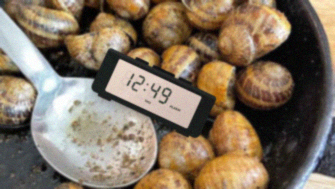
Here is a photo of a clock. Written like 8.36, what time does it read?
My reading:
12.49
